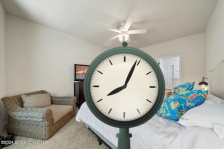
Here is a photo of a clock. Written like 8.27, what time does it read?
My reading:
8.04
